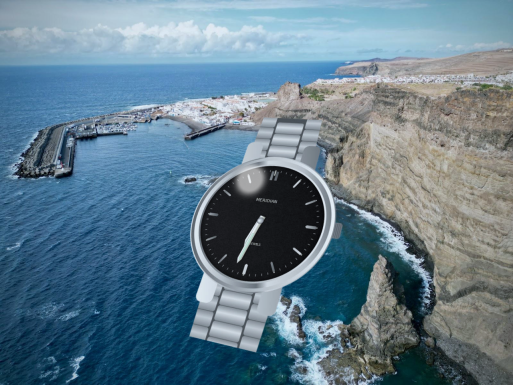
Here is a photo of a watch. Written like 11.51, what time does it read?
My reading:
6.32
